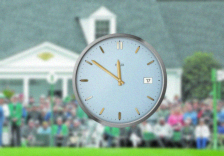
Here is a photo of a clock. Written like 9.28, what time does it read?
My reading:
11.51
